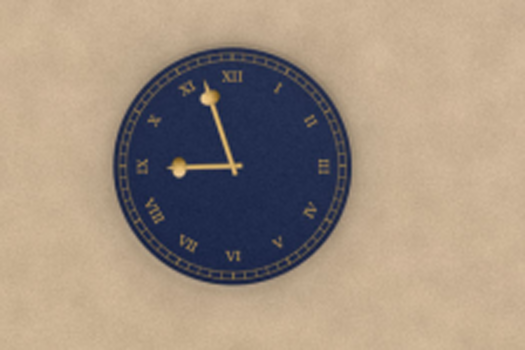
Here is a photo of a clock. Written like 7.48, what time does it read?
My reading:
8.57
